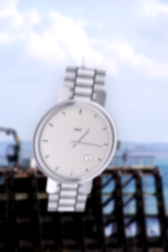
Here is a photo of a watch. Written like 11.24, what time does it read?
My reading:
1.16
